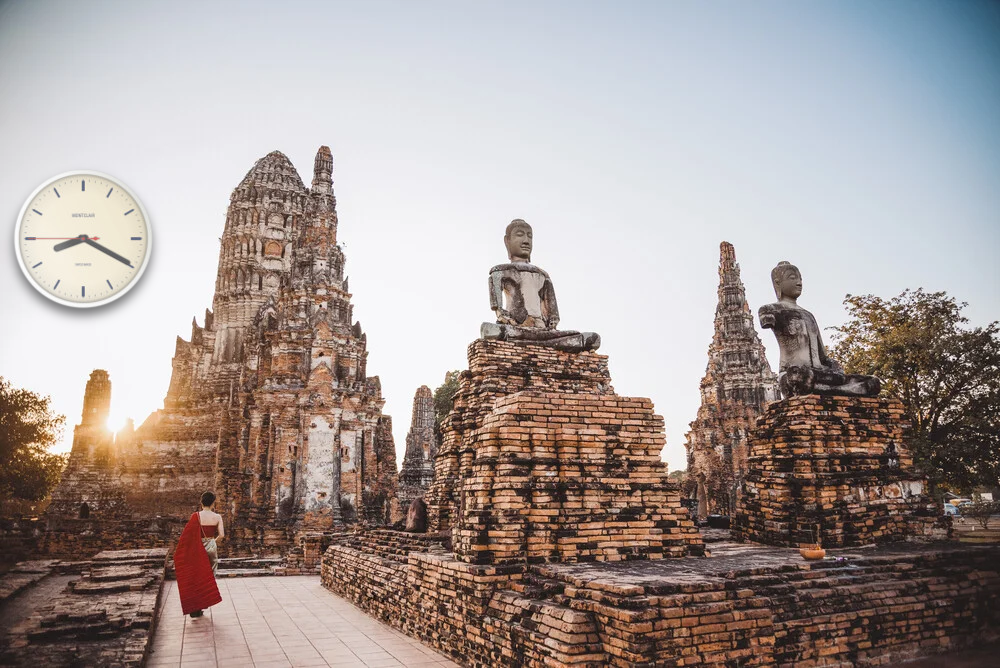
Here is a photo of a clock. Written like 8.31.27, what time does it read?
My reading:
8.19.45
